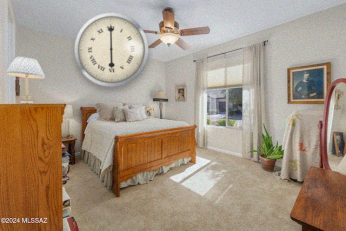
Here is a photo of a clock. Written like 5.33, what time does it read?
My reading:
6.00
